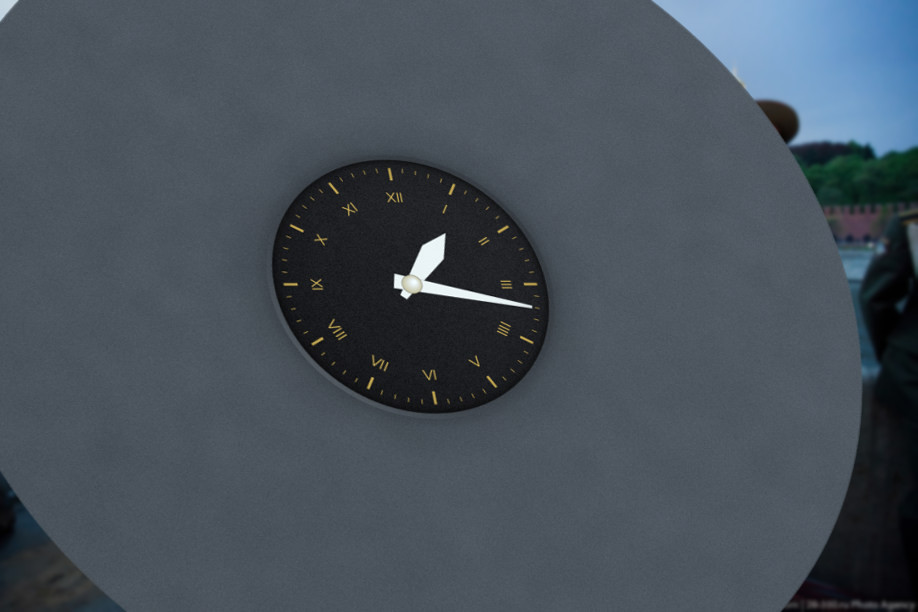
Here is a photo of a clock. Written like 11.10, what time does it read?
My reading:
1.17
